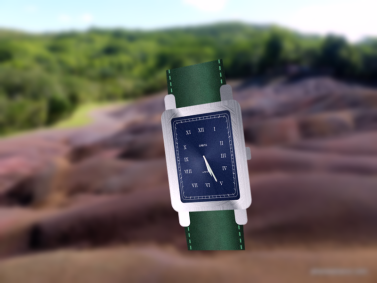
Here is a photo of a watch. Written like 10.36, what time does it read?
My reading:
5.26
